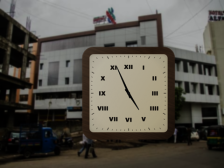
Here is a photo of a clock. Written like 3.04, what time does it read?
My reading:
4.56
